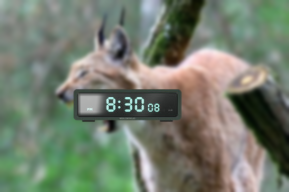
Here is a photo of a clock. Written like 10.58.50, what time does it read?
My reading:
8.30.08
